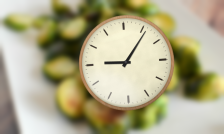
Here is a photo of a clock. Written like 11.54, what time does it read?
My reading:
9.06
